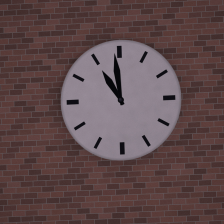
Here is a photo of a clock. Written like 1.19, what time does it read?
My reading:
10.59
